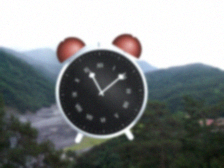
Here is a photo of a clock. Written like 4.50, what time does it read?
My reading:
11.09
